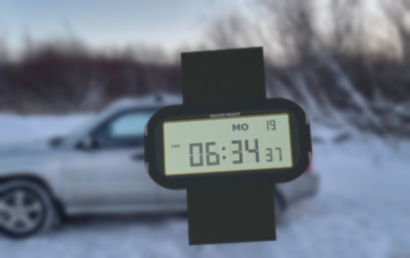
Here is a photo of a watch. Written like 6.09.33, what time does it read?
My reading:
6.34.37
